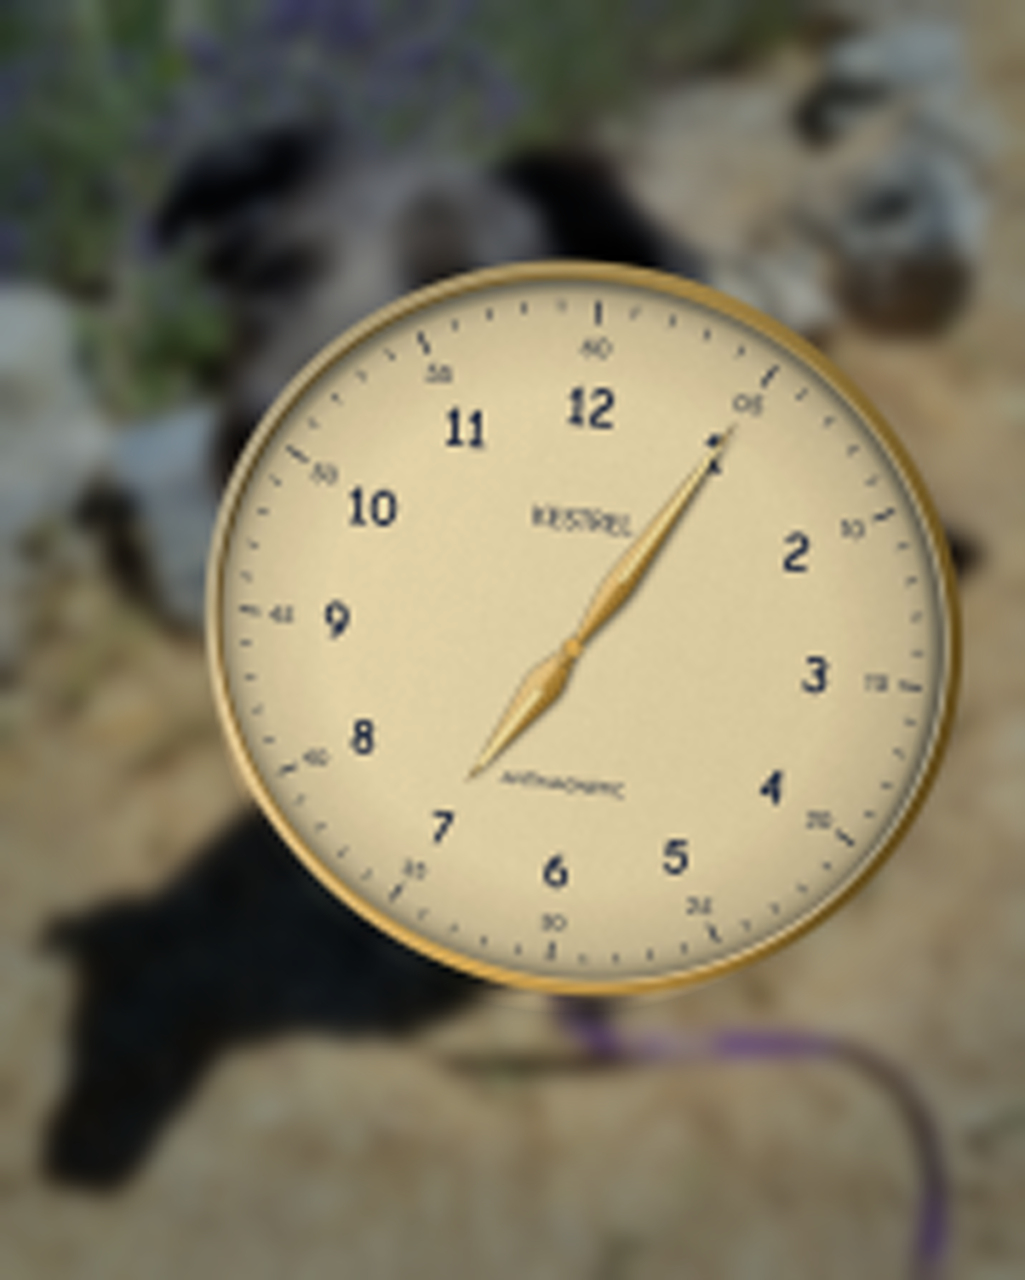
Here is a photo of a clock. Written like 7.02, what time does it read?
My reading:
7.05
